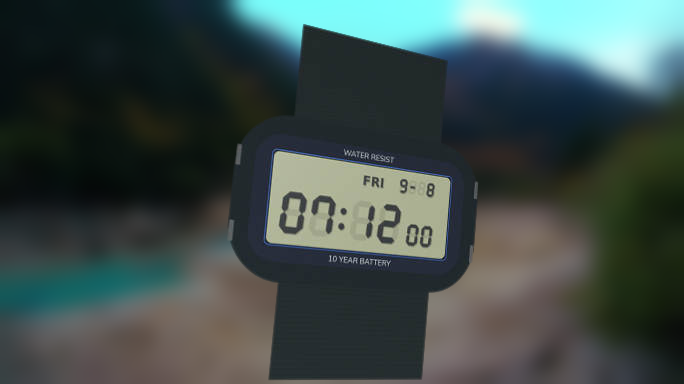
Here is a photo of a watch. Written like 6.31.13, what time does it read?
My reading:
7.12.00
